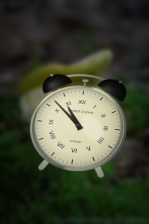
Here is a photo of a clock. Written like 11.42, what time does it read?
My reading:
10.52
